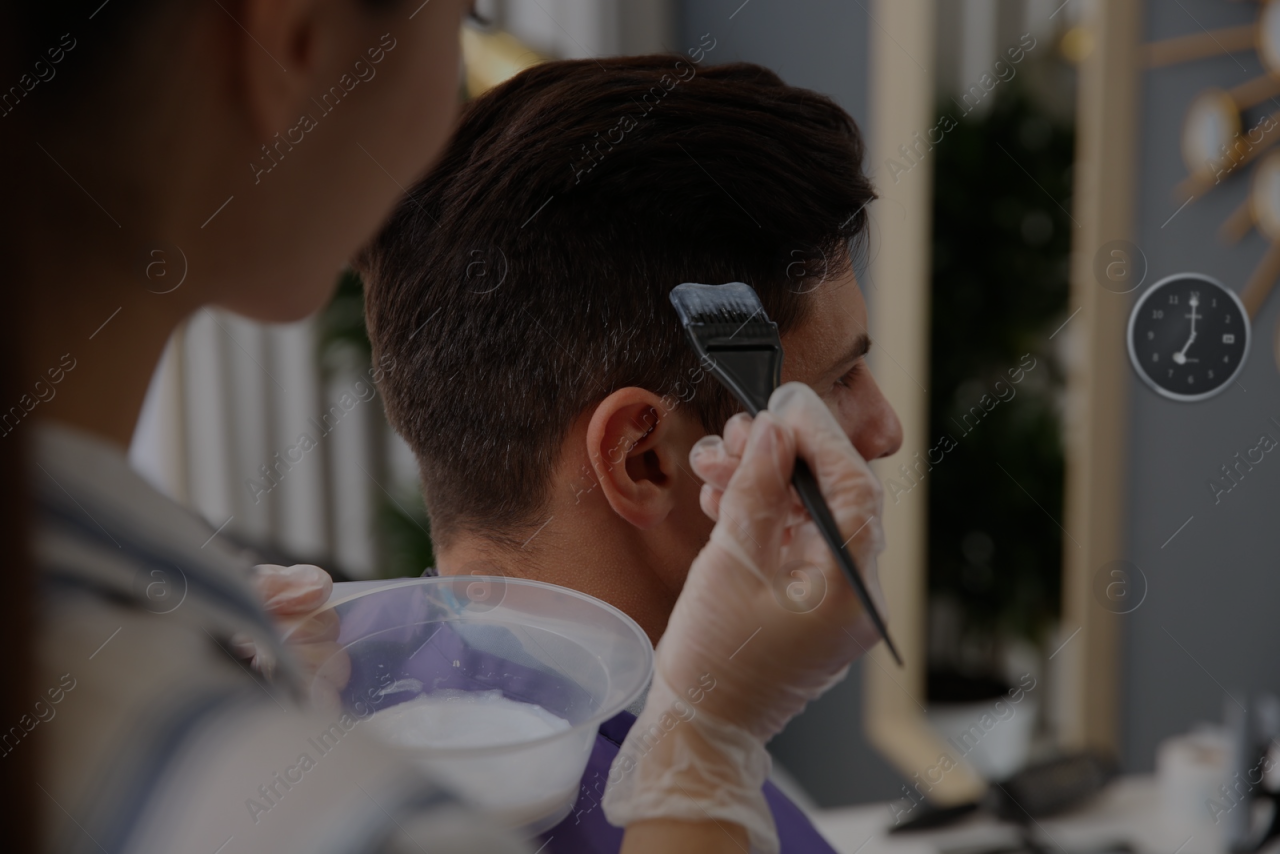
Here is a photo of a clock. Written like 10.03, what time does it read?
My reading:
7.00
